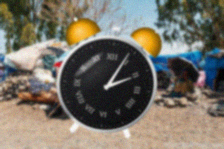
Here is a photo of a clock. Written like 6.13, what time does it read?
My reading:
2.04
